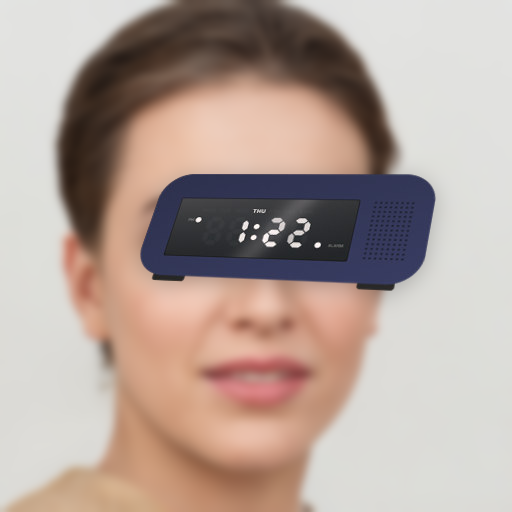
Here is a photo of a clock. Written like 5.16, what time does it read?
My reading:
1.22
